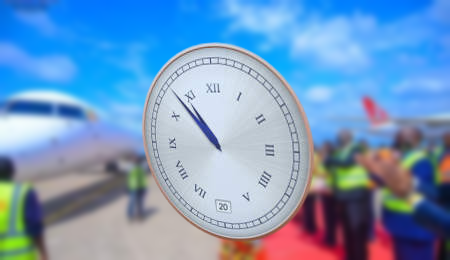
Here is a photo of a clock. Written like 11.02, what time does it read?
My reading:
10.53
